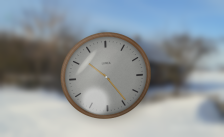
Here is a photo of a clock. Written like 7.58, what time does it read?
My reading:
10.24
